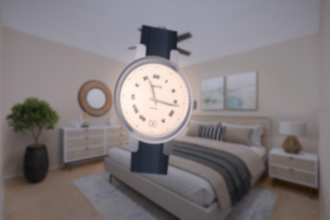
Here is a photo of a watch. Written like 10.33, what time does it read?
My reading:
11.16
